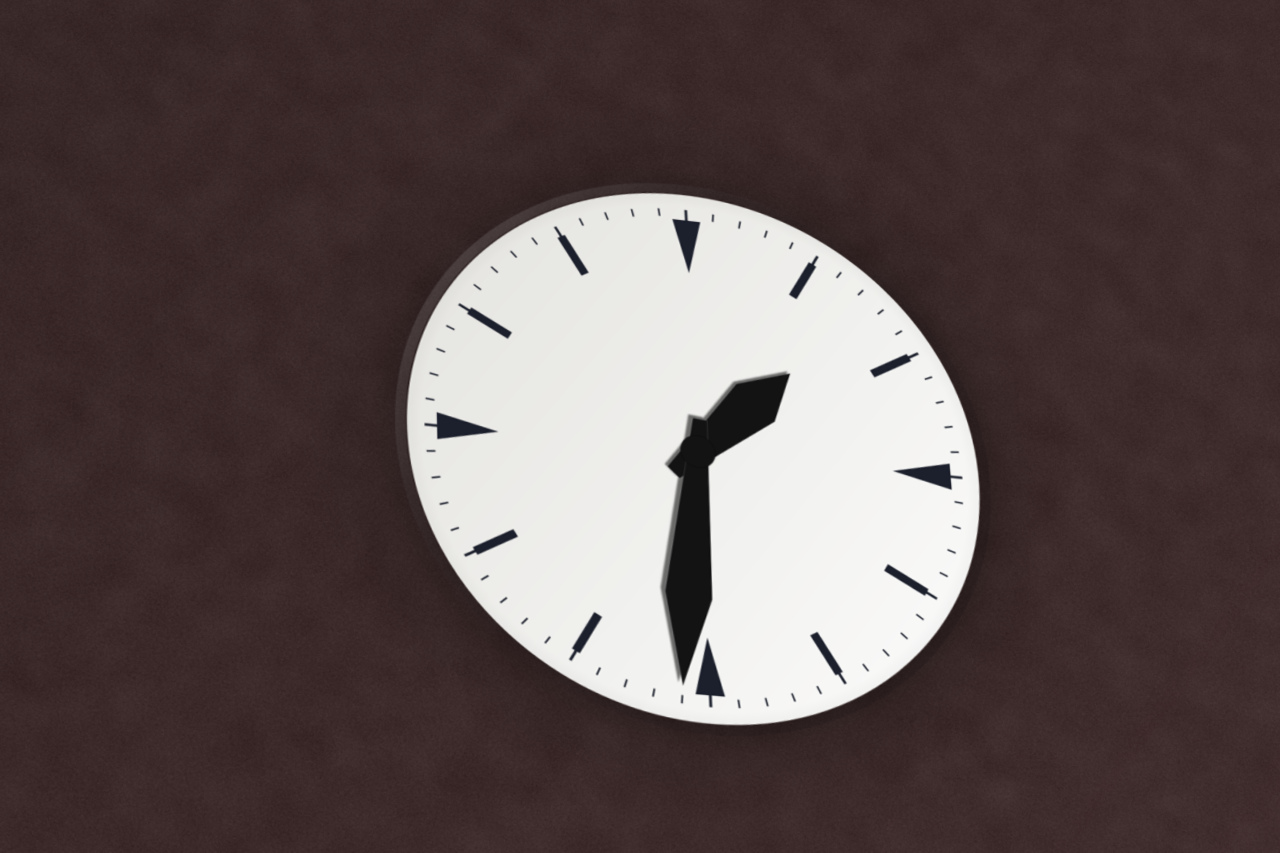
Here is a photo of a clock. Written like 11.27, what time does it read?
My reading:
1.31
